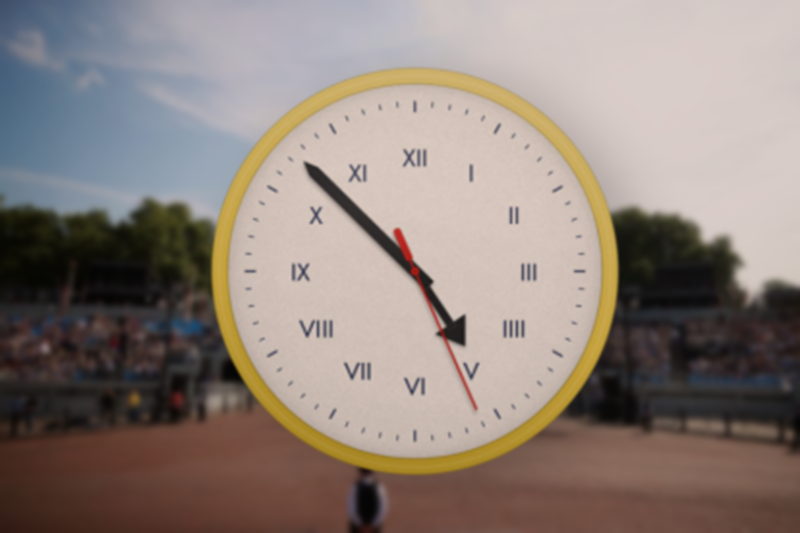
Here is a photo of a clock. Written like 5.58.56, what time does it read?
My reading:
4.52.26
